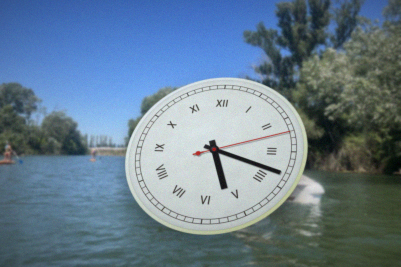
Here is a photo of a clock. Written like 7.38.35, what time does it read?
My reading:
5.18.12
